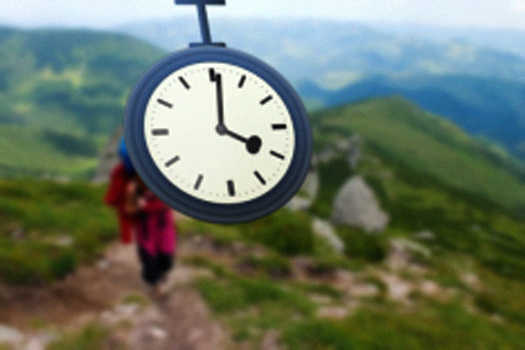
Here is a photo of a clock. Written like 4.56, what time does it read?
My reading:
4.01
